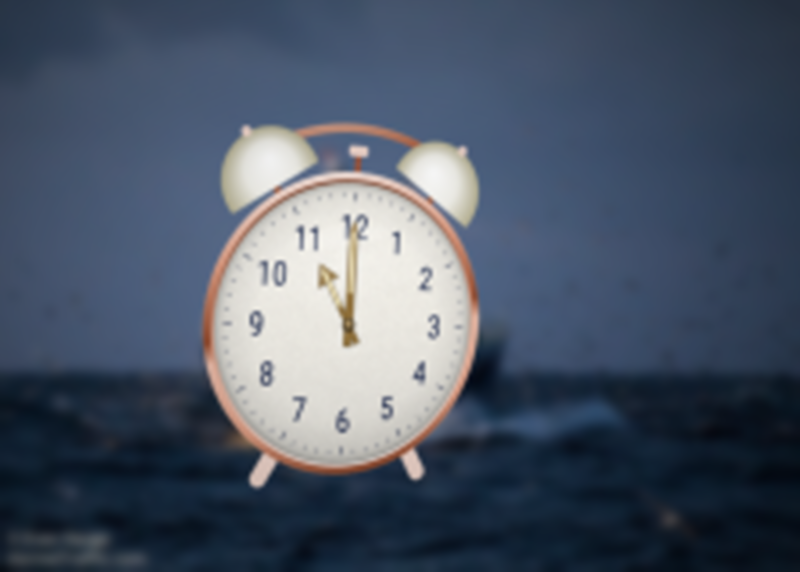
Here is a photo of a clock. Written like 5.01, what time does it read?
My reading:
11.00
